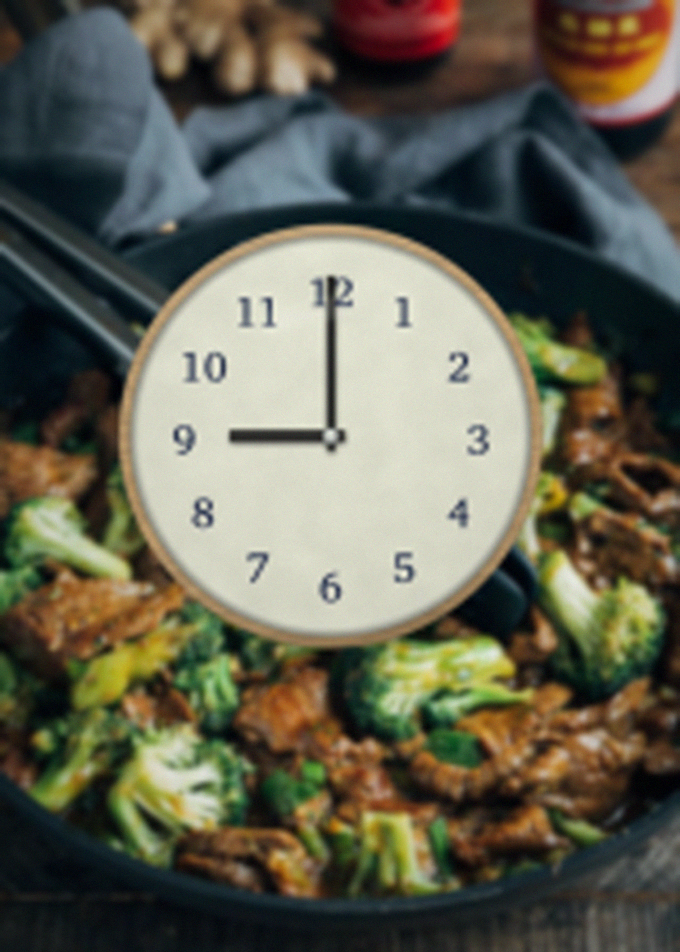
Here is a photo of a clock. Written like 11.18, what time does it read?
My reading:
9.00
